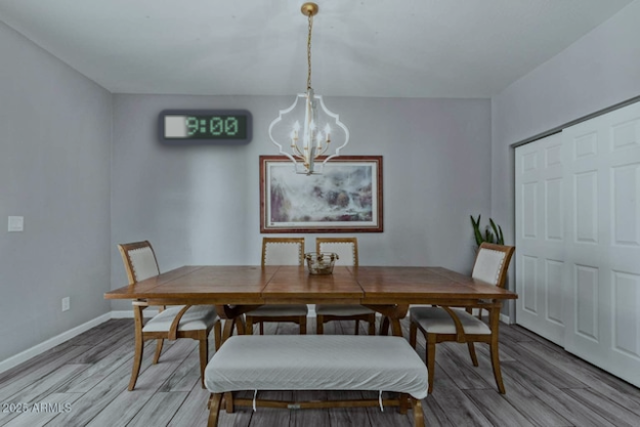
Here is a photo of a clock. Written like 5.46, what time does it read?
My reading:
9.00
